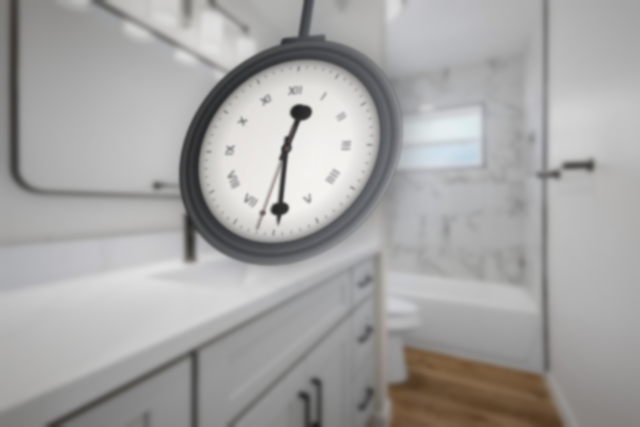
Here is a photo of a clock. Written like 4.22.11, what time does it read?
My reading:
12.29.32
